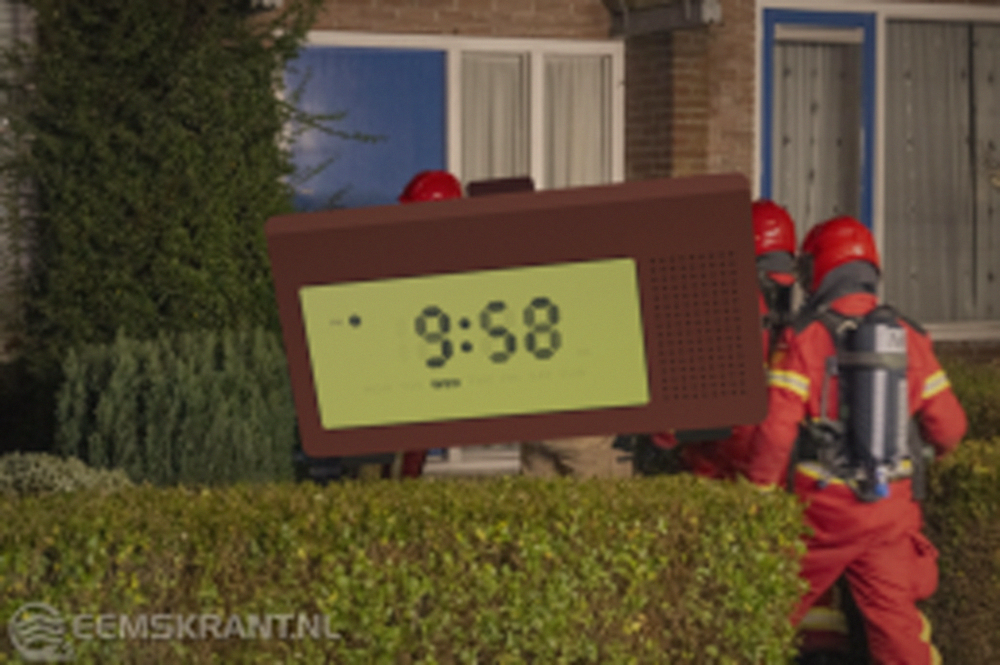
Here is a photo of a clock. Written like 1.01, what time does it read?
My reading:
9.58
